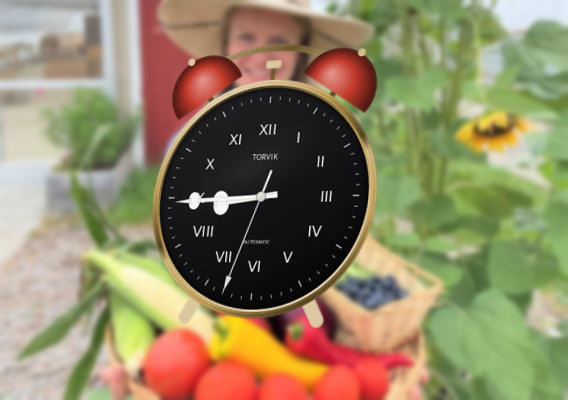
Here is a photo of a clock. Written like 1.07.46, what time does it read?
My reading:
8.44.33
